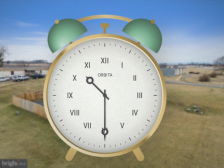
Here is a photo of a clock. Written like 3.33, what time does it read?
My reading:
10.30
